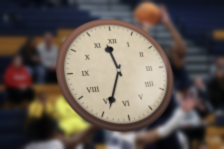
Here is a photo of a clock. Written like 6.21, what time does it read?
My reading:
11.34
